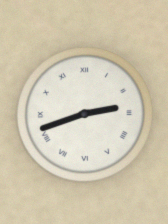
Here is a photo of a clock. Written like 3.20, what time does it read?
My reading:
2.42
